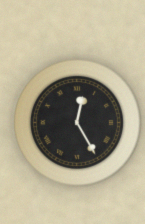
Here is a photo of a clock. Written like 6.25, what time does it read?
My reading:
12.25
